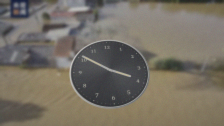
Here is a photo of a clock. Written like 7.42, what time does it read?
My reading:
3.51
